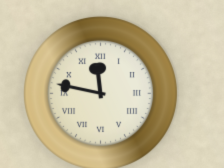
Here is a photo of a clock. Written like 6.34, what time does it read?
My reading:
11.47
